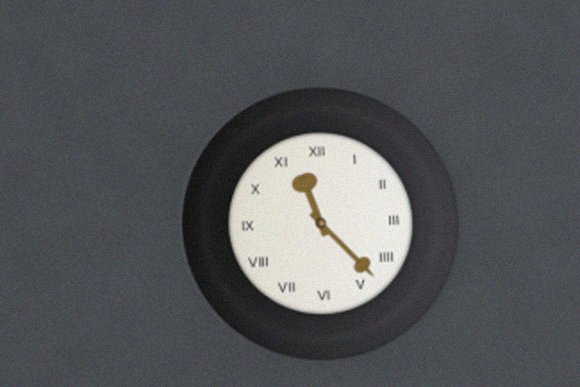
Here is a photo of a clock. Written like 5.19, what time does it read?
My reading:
11.23
